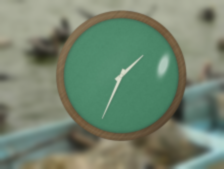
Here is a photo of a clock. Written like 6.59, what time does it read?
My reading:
1.34
